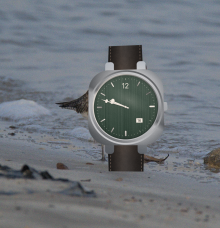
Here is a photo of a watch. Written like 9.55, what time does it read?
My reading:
9.48
